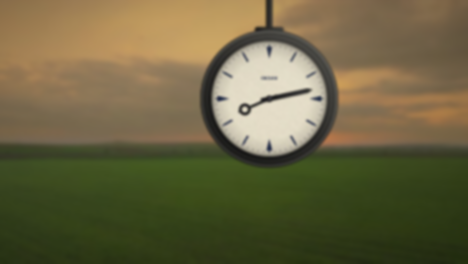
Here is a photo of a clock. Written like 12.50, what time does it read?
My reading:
8.13
